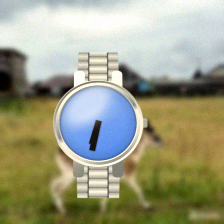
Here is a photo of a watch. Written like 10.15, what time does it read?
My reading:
6.32
